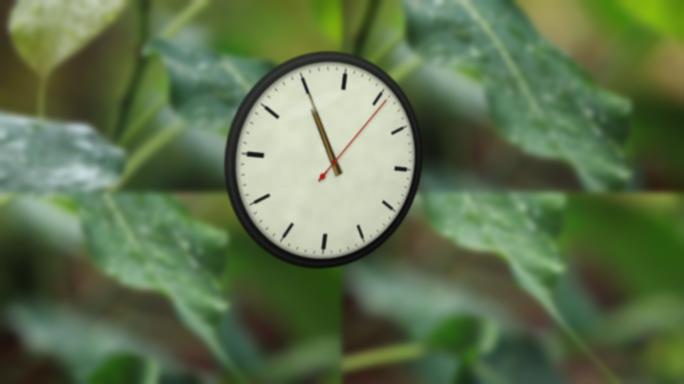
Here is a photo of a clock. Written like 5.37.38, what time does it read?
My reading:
10.55.06
